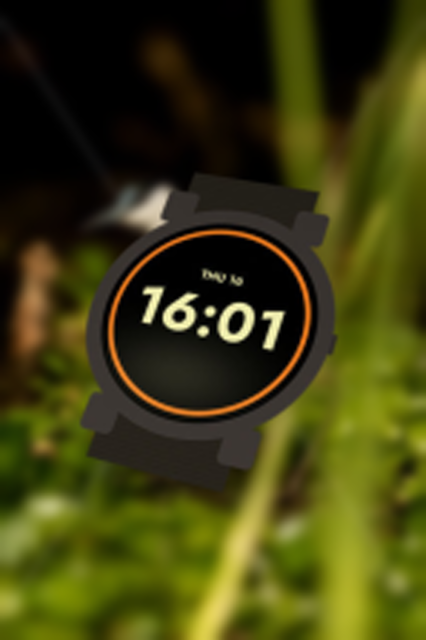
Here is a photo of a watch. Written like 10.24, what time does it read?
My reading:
16.01
